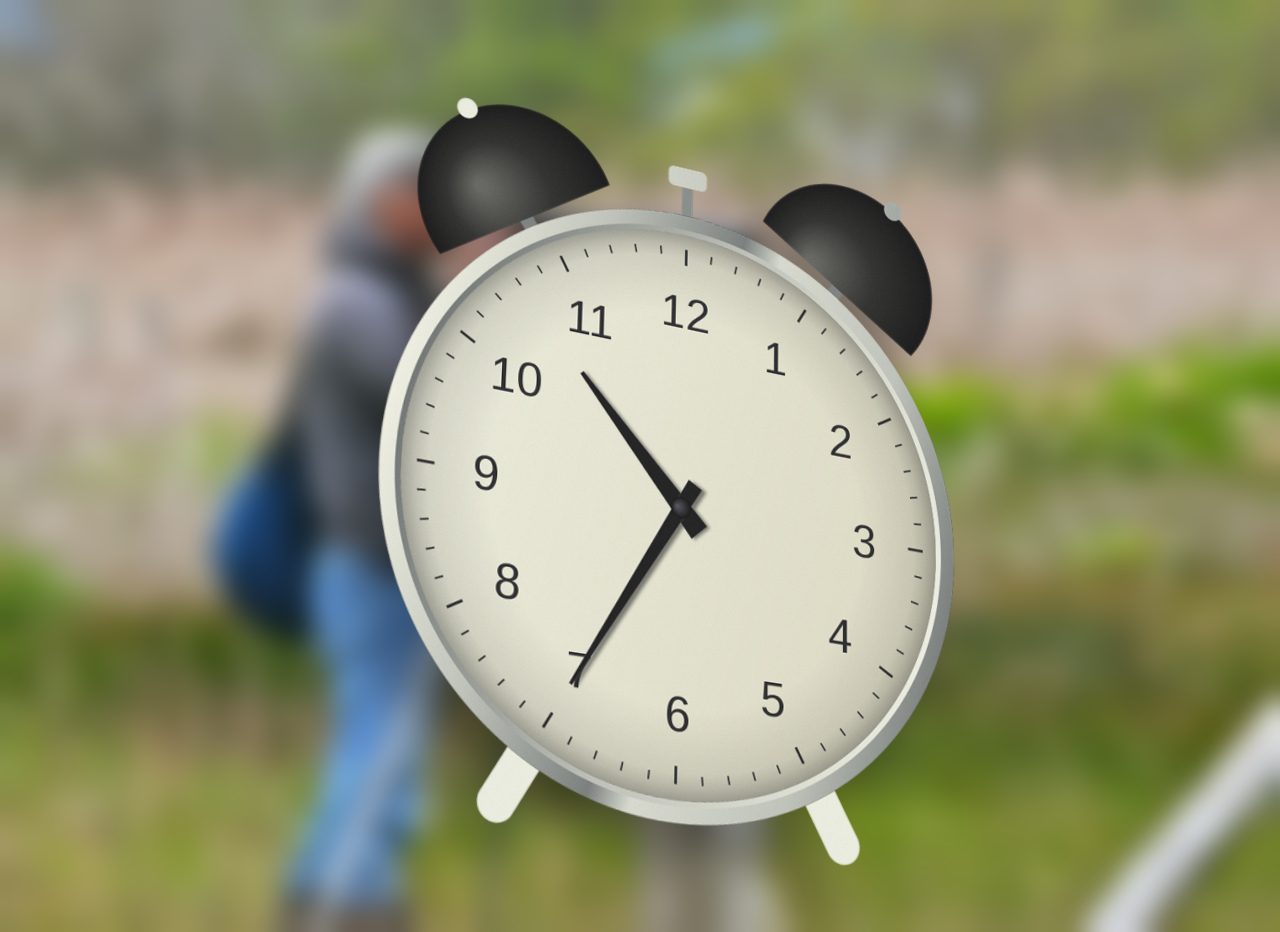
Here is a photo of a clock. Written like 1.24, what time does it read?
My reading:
10.35
